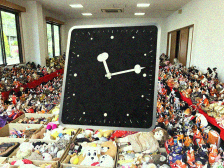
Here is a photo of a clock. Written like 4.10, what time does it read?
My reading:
11.13
